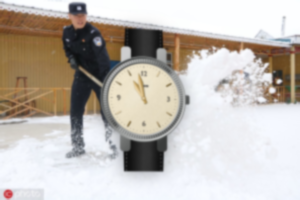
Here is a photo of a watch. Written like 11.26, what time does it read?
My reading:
10.58
